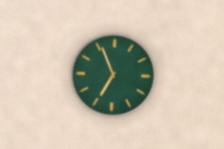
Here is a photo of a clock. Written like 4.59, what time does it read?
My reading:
6.56
